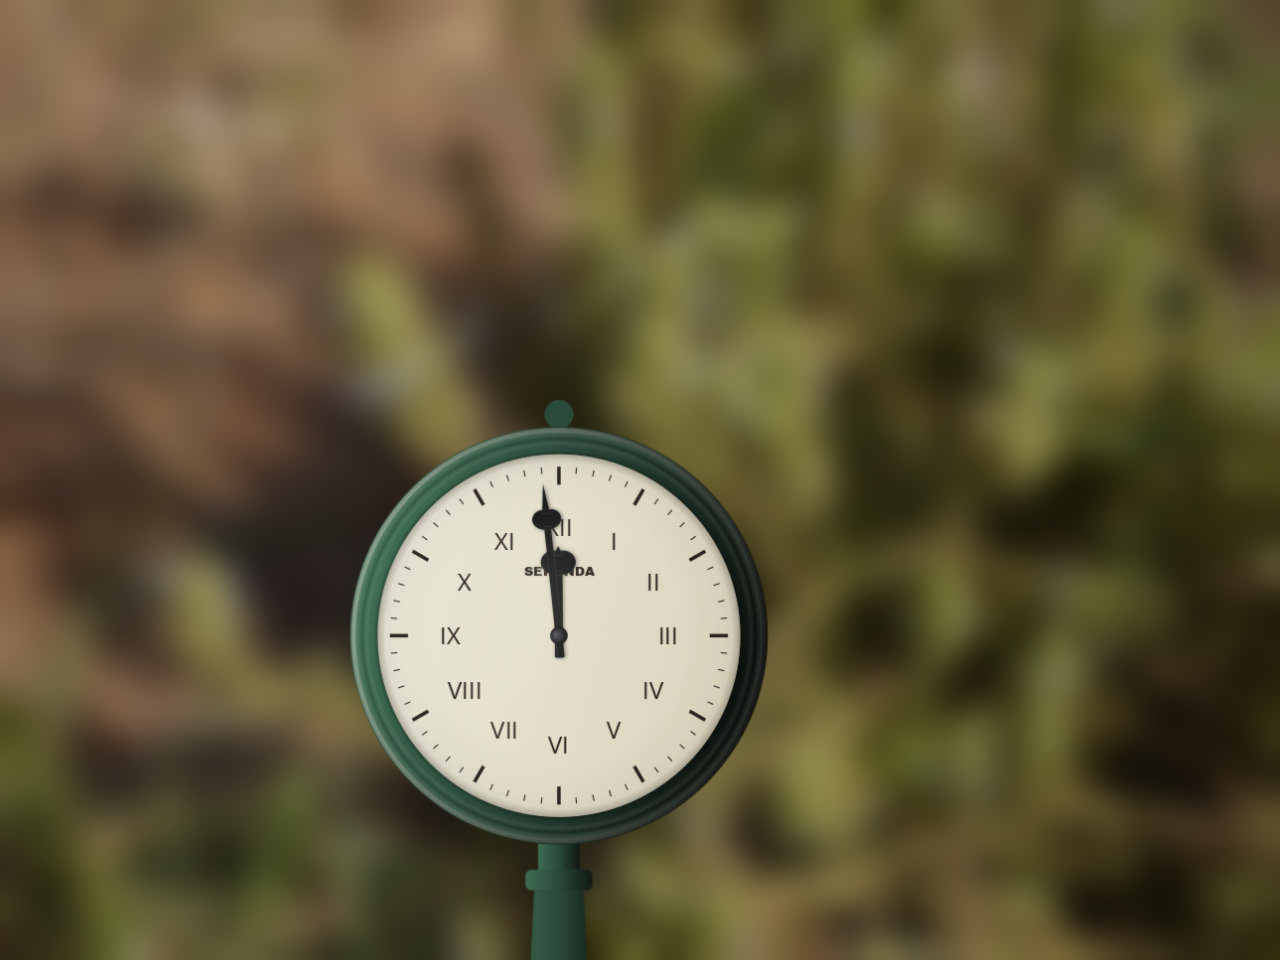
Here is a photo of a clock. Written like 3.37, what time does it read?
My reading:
11.59
